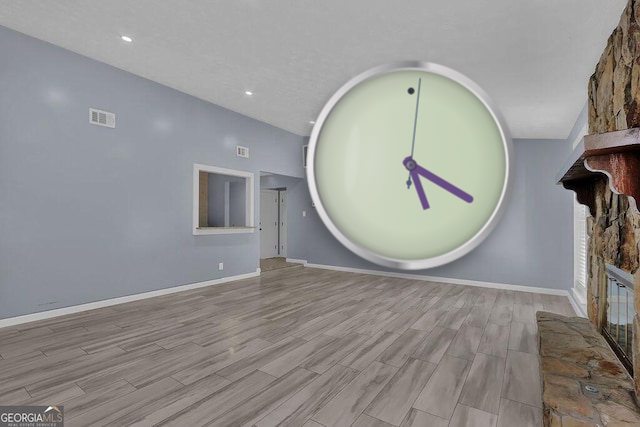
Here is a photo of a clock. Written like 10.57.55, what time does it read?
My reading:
5.20.01
